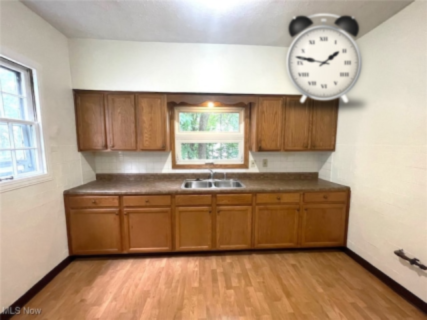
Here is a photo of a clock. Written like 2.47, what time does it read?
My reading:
1.47
